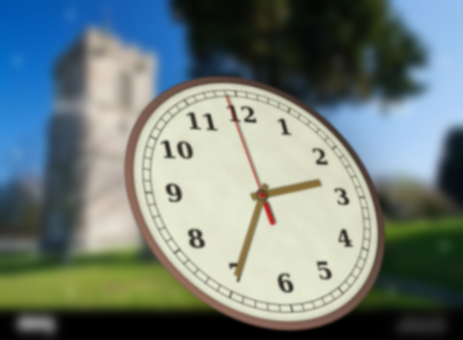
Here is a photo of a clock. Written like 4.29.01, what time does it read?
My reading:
2.34.59
